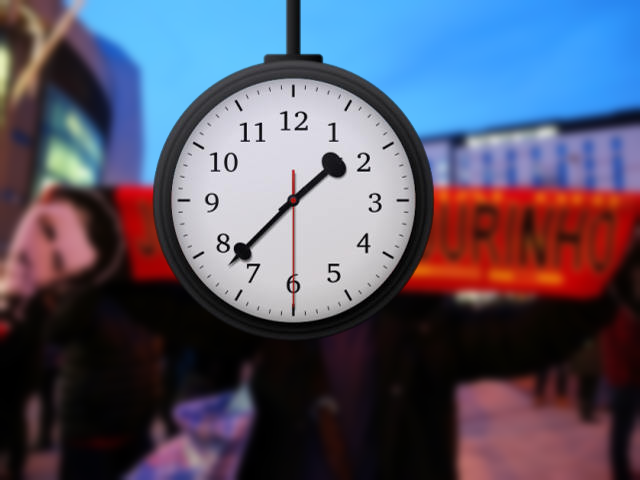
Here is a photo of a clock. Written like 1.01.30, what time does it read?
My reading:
1.37.30
